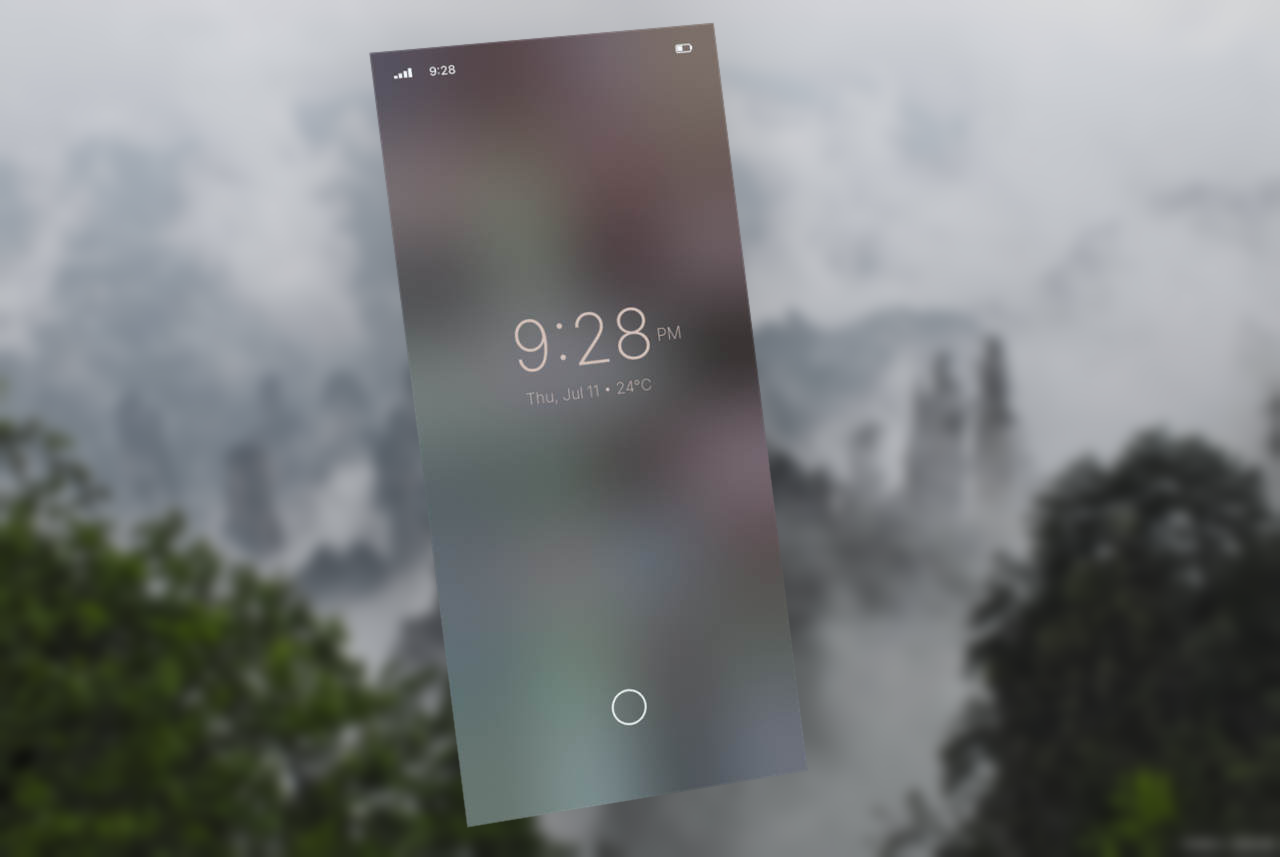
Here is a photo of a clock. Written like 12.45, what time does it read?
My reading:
9.28
